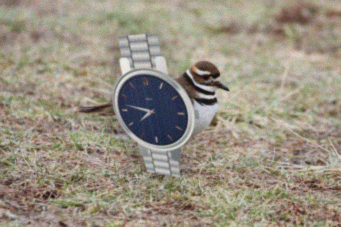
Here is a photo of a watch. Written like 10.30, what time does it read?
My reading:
7.47
